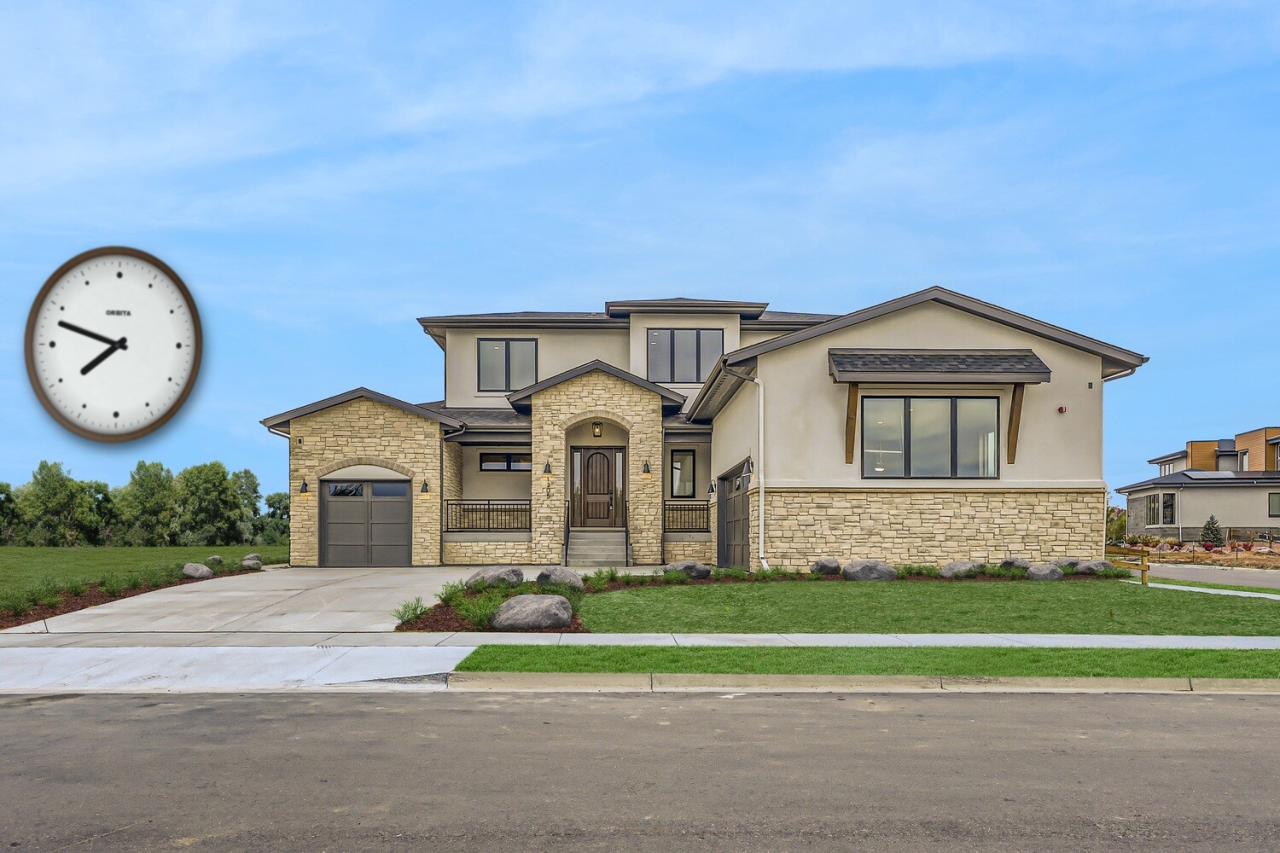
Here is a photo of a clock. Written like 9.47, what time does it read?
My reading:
7.48
